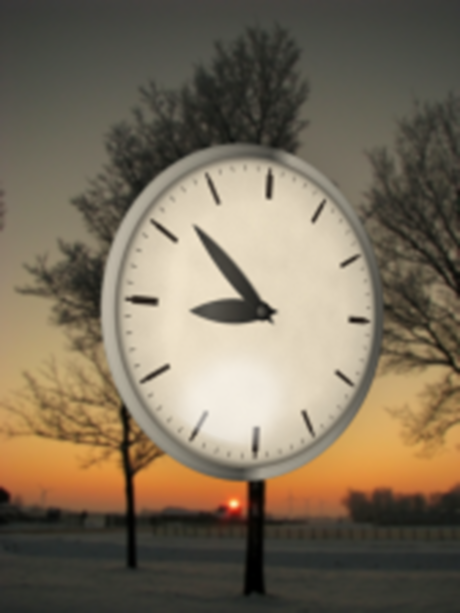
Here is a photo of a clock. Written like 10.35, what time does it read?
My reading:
8.52
